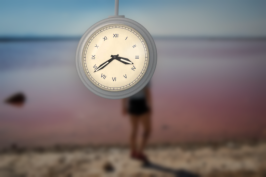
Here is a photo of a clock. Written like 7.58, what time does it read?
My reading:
3.39
